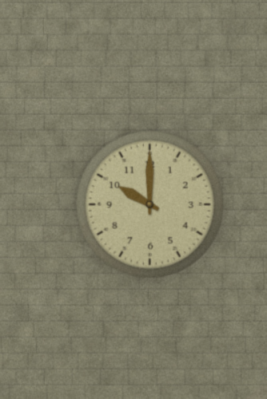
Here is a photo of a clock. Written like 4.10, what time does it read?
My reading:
10.00
